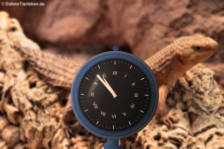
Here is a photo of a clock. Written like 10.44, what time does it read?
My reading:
10.53
